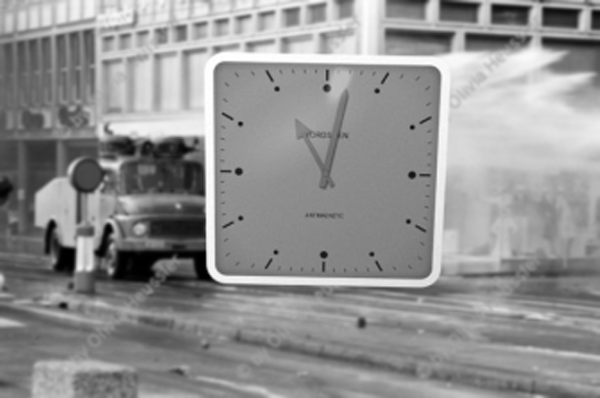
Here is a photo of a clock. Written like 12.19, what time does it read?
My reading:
11.02
